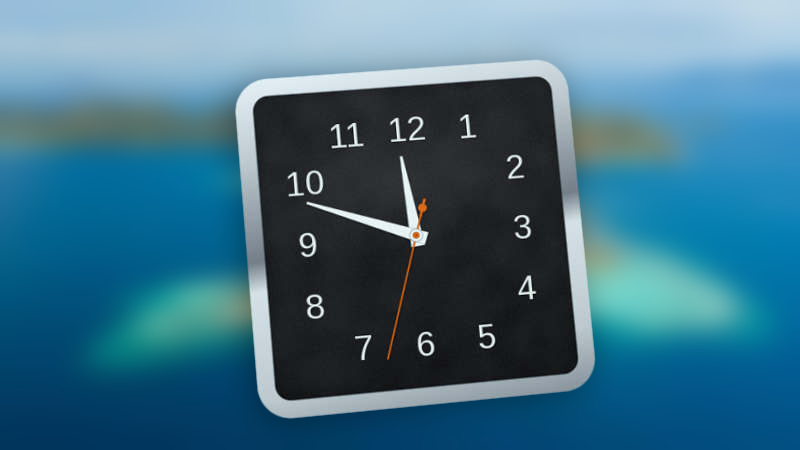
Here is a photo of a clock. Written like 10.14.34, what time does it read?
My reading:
11.48.33
